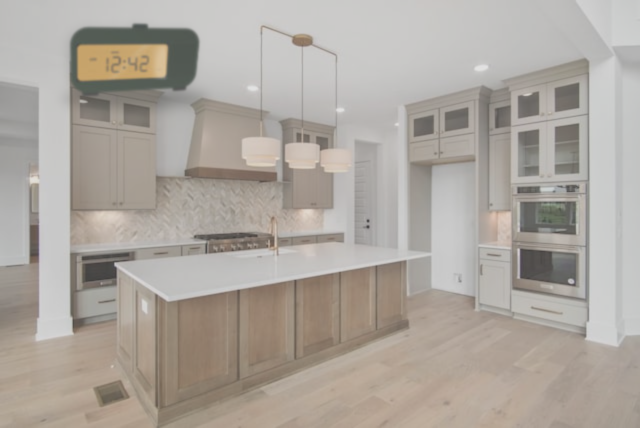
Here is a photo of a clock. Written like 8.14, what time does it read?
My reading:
12.42
